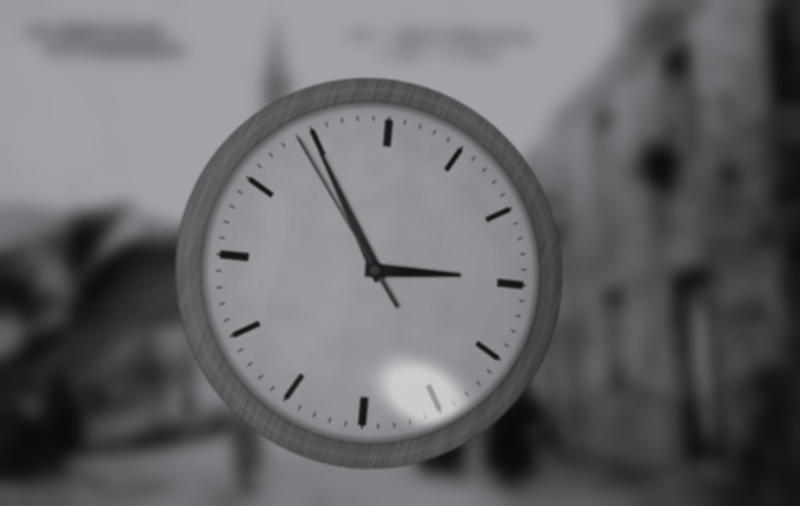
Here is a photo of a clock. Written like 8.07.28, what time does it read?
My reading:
2.54.54
